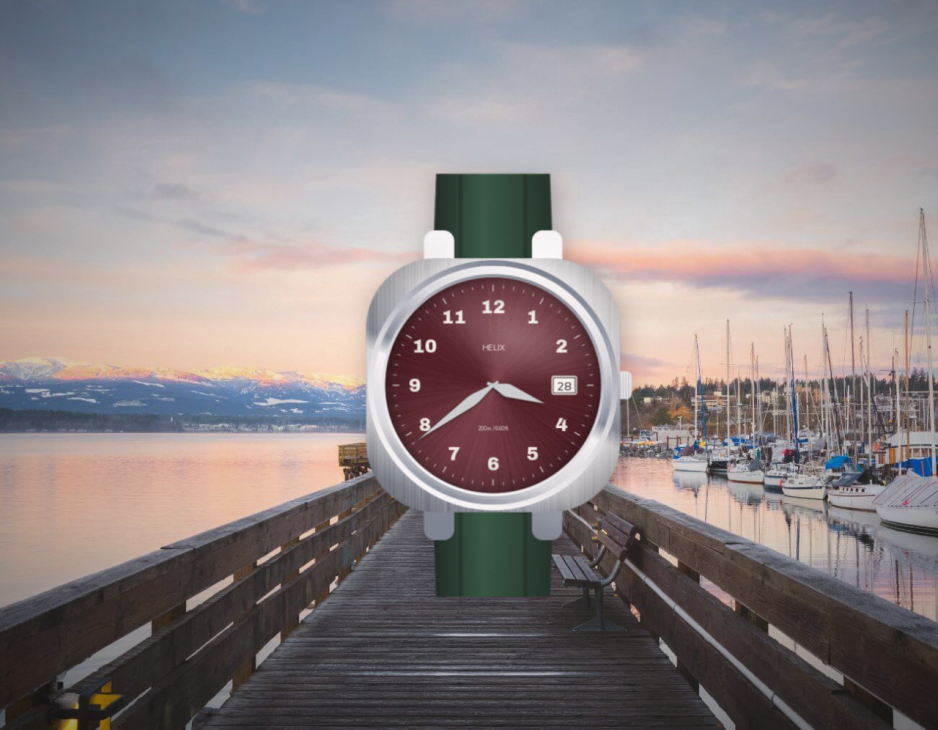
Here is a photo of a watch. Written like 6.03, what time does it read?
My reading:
3.39
